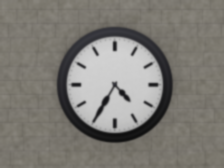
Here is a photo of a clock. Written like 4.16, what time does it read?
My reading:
4.35
